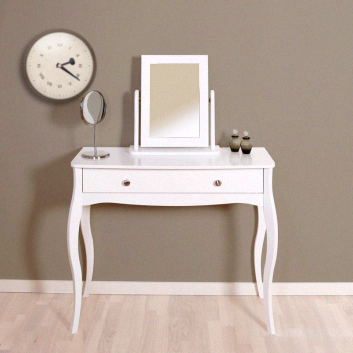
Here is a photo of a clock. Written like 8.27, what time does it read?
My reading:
2.21
